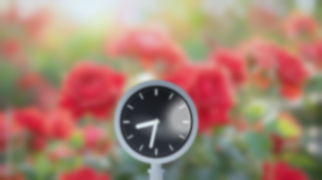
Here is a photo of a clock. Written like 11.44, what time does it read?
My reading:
8.32
